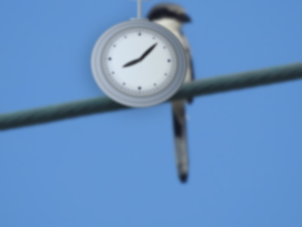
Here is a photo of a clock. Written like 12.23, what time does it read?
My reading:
8.07
